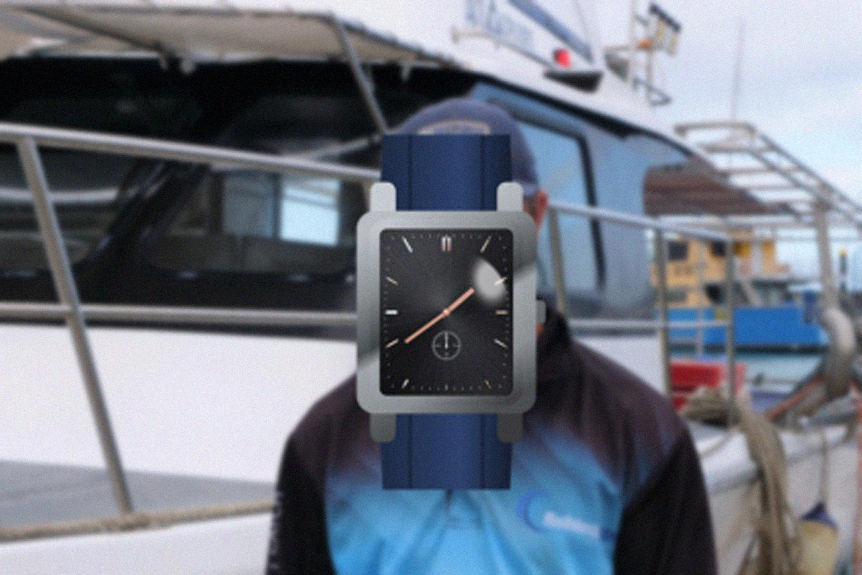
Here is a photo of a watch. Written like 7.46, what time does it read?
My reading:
1.39
